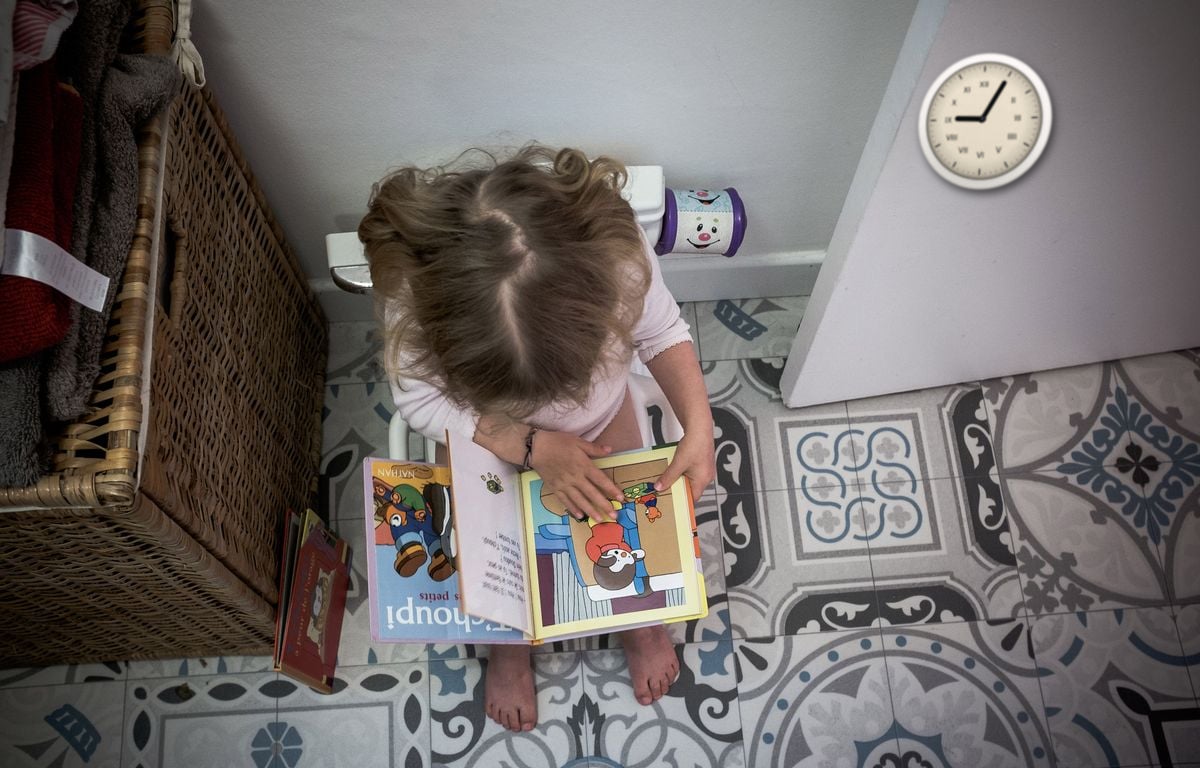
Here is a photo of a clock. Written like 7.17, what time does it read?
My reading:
9.05
